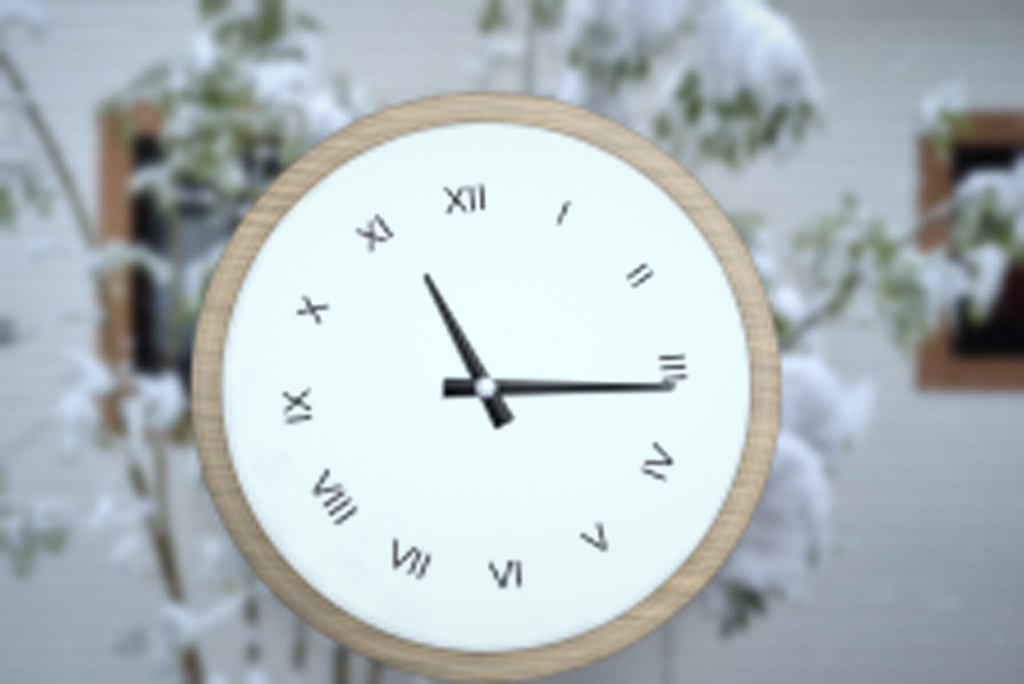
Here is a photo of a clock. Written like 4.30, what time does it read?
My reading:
11.16
